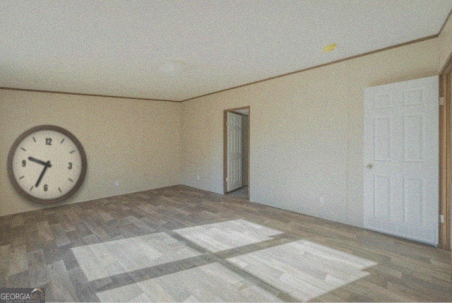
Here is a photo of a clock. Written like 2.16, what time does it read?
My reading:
9.34
